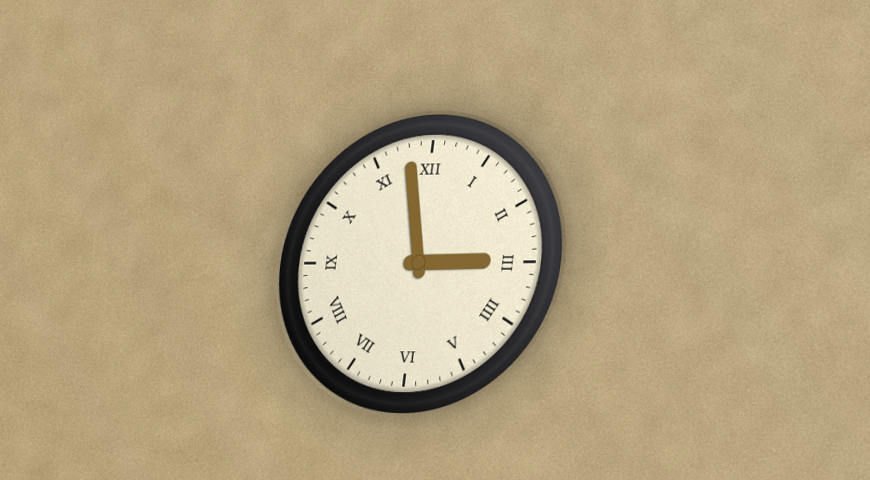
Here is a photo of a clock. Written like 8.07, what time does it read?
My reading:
2.58
